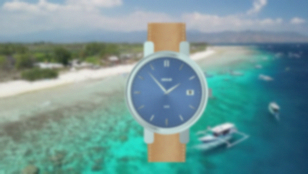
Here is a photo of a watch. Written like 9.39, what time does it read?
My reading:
1.53
